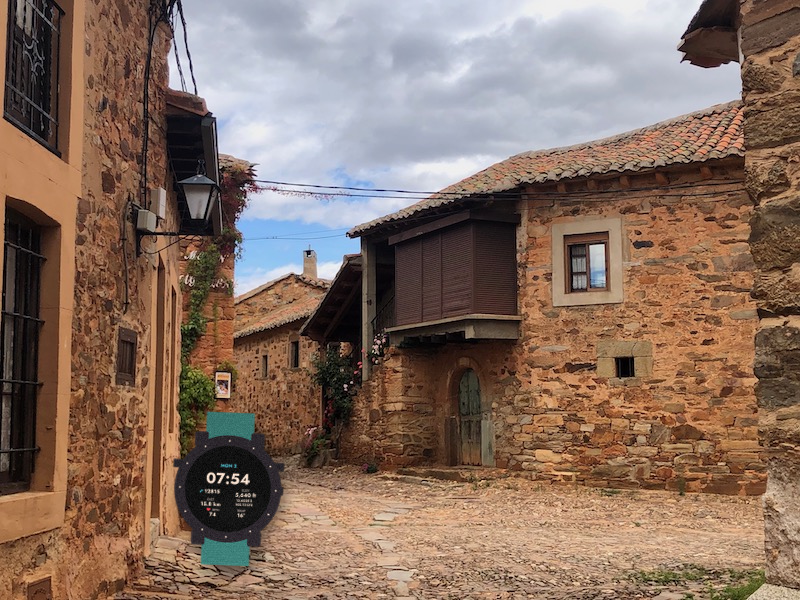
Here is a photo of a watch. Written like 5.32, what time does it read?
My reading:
7.54
